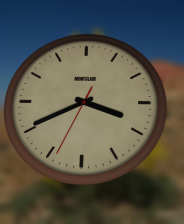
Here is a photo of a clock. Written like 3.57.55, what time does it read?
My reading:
3.40.34
